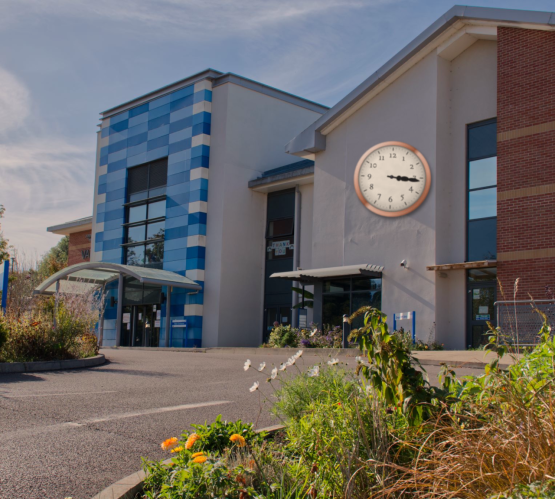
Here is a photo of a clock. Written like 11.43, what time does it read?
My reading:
3.16
